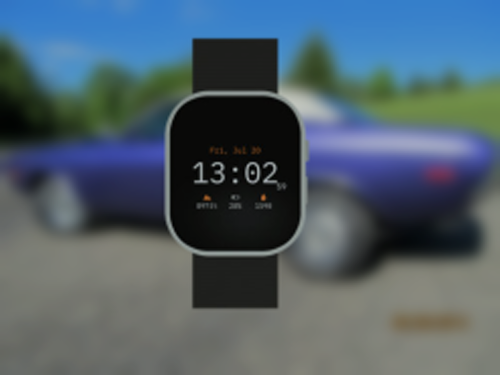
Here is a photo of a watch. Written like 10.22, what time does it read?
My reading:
13.02
